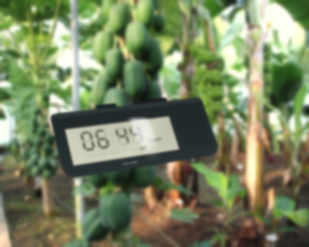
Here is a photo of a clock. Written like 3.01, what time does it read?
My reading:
6.44
